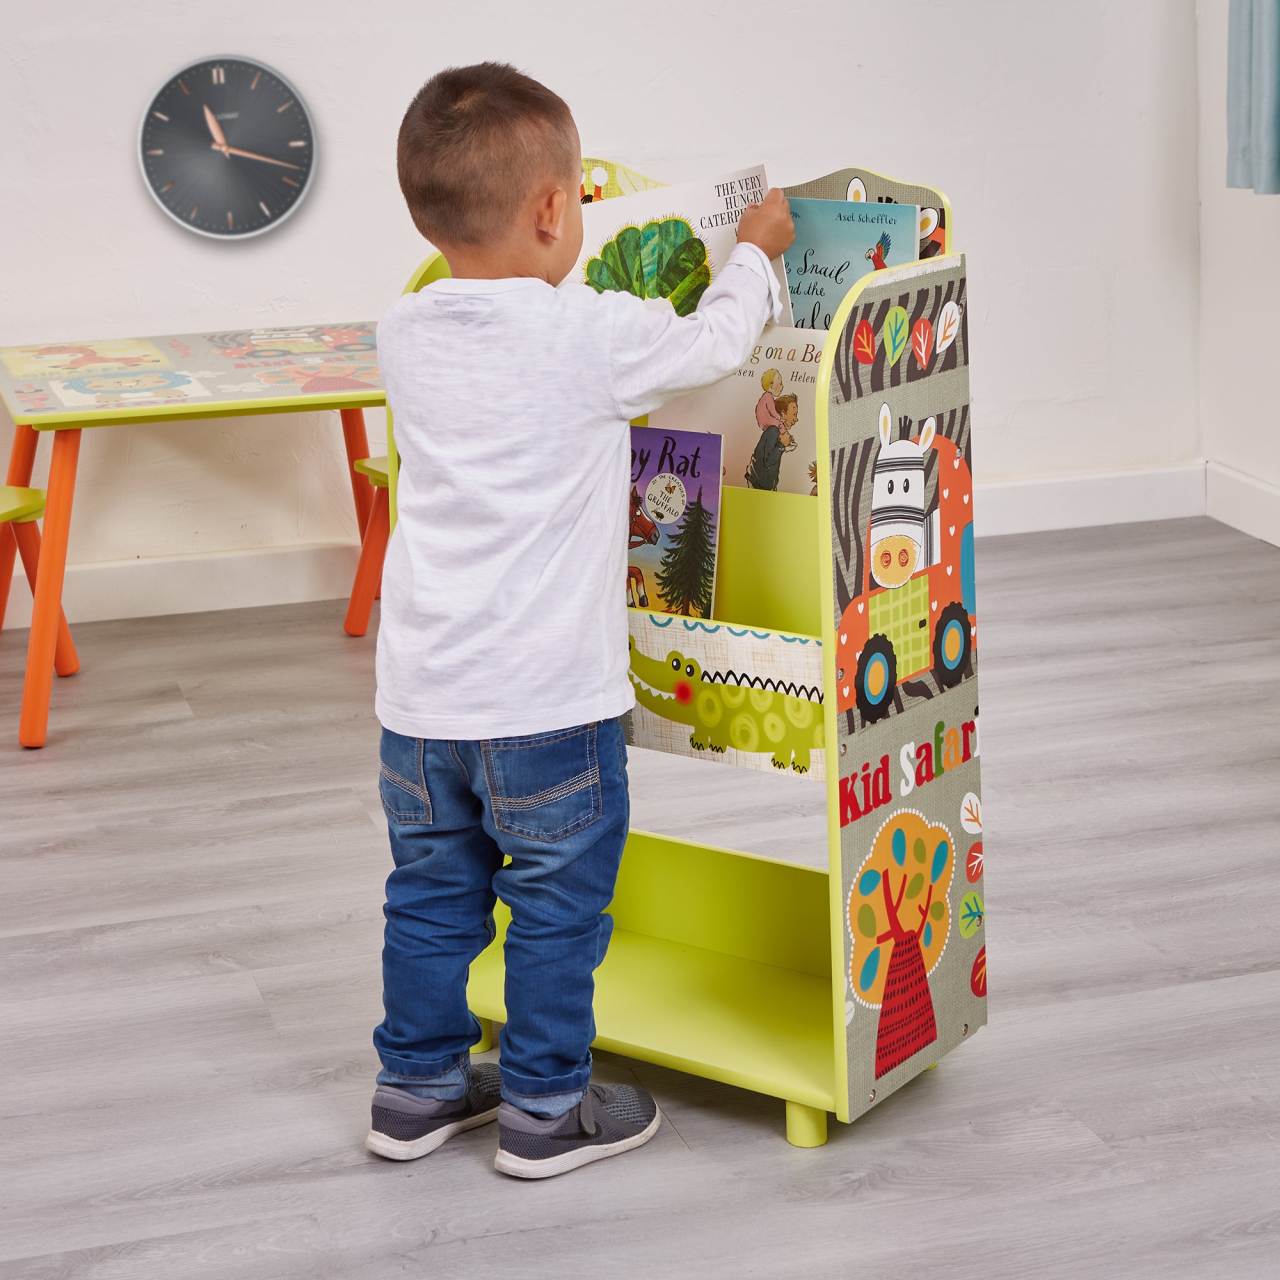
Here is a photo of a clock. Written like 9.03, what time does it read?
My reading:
11.18
